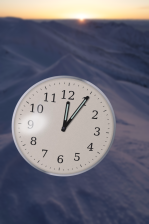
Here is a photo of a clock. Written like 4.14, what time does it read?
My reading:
12.05
